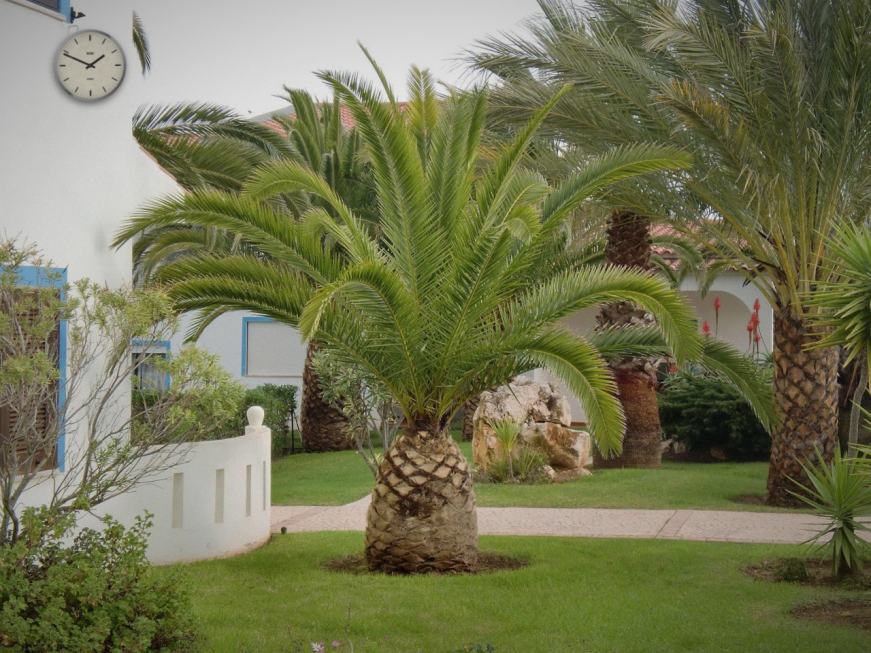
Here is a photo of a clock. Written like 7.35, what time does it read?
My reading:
1.49
